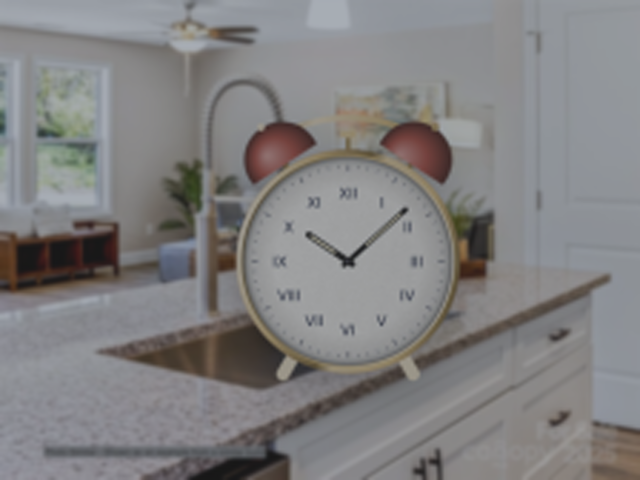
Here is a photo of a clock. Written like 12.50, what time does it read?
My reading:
10.08
